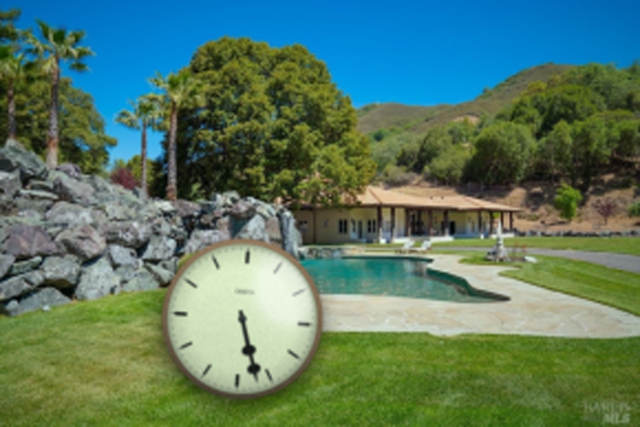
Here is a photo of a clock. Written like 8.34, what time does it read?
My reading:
5.27
